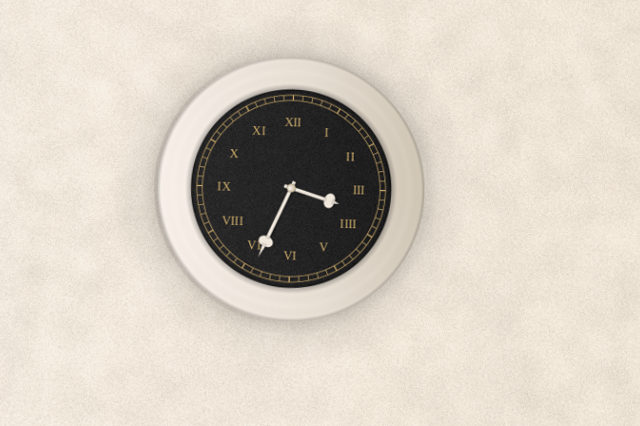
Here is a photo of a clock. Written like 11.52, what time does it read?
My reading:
3.34
